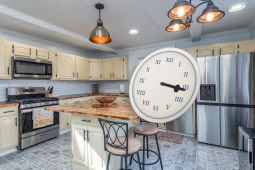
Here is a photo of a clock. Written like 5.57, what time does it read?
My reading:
3.16
